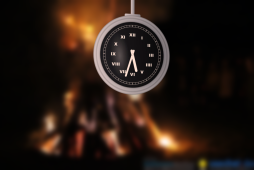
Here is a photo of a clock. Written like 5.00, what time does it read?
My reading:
5.33
